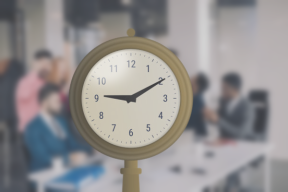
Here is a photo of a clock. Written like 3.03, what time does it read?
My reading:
9.10
